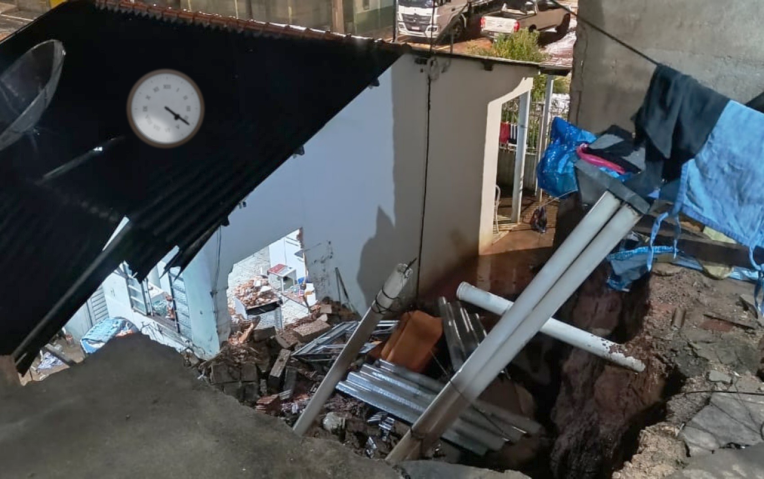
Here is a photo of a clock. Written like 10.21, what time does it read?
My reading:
4.21
